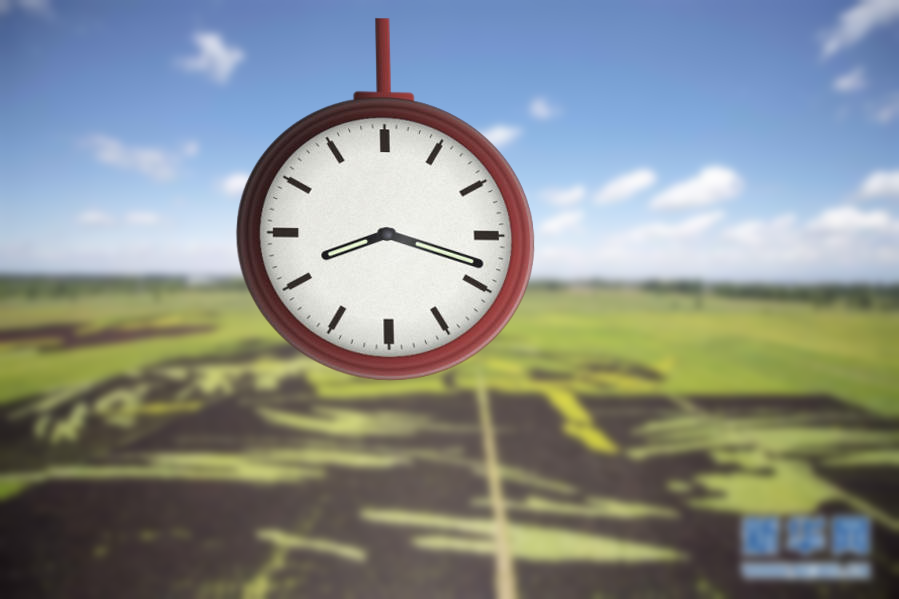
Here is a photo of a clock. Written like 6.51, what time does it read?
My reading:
8.18
